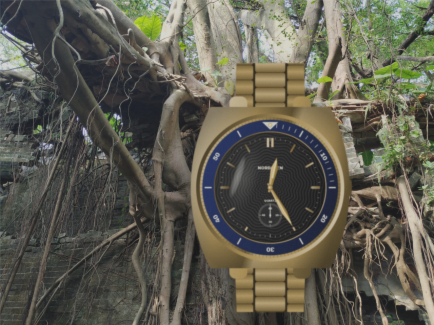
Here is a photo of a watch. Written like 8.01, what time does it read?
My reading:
12.25
